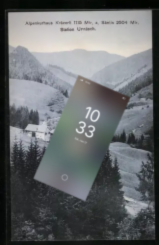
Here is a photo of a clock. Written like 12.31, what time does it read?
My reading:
10.33
